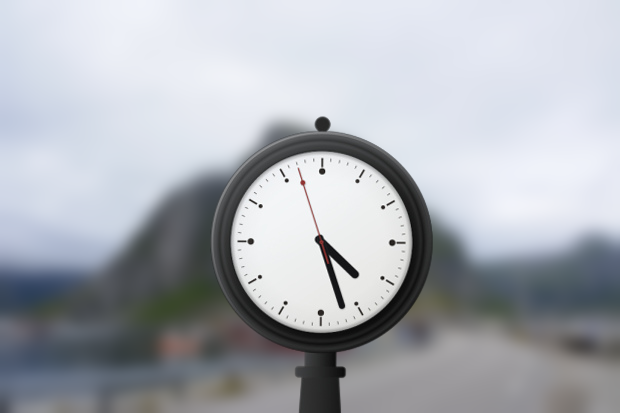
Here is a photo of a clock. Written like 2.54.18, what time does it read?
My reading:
4.26.57
